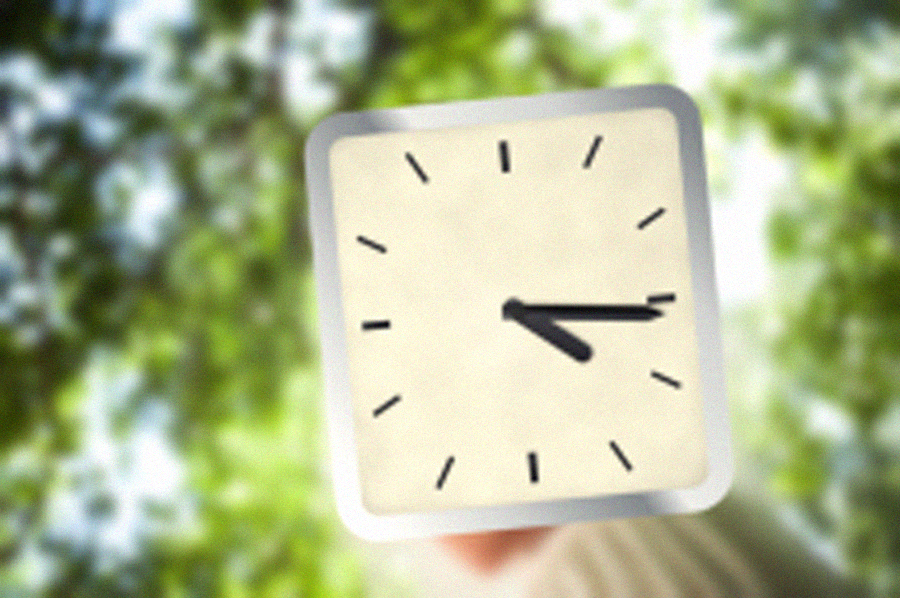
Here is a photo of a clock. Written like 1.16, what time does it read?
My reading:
4.16
